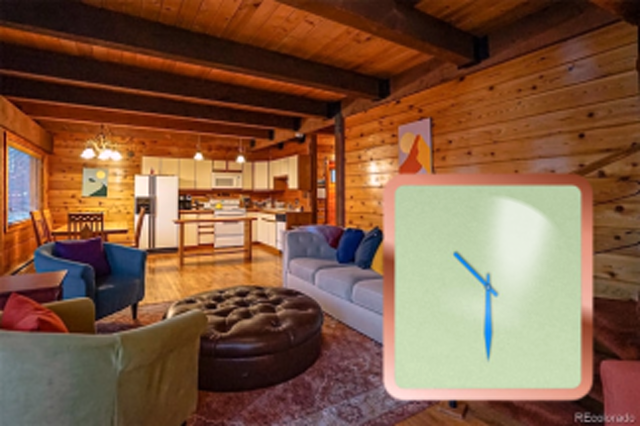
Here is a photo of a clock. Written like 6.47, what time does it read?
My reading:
10.30
